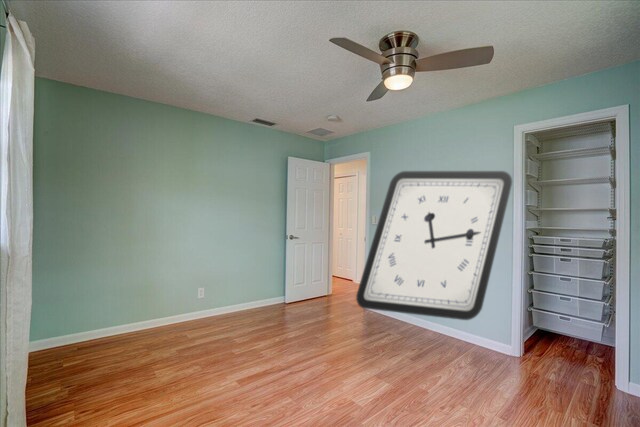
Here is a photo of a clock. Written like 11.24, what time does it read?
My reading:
11.13
